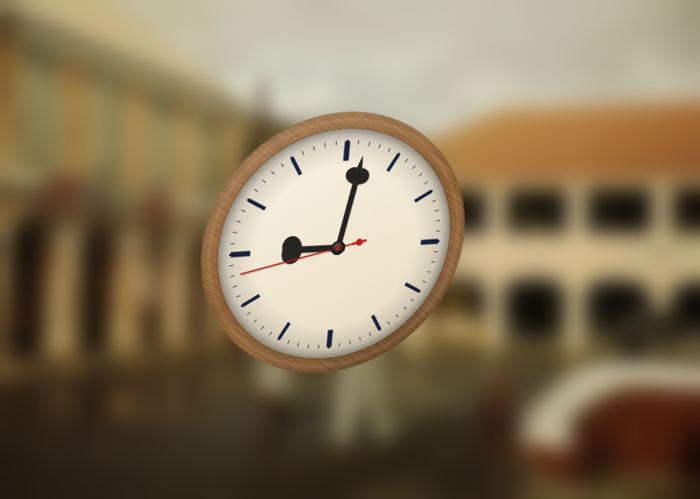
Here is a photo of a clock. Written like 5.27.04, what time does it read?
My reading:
9.01.43
